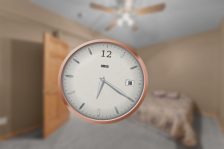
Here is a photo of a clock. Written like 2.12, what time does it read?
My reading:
6.20
